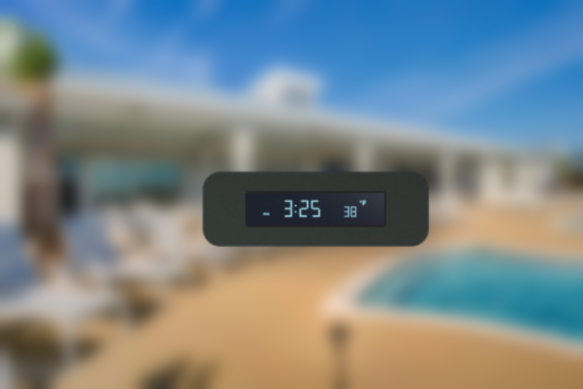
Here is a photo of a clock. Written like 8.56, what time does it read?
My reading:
3.25
